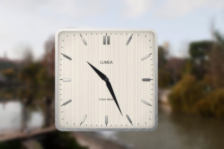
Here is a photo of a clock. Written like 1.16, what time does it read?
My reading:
10.26
